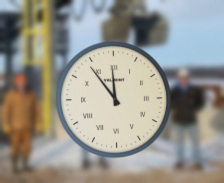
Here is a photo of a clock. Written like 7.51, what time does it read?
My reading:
11.54
